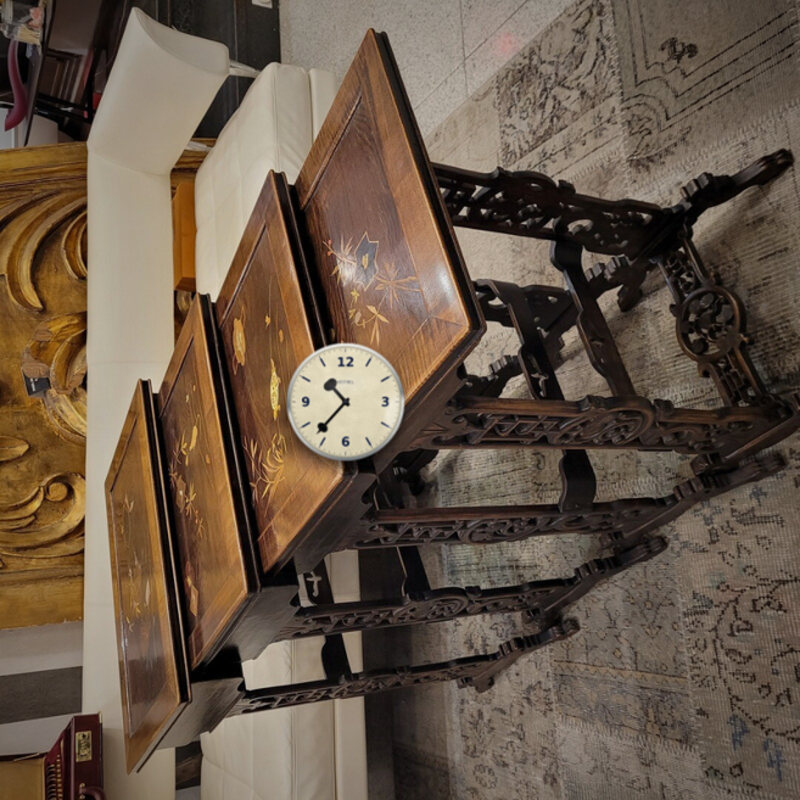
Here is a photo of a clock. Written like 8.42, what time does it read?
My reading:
10.37
